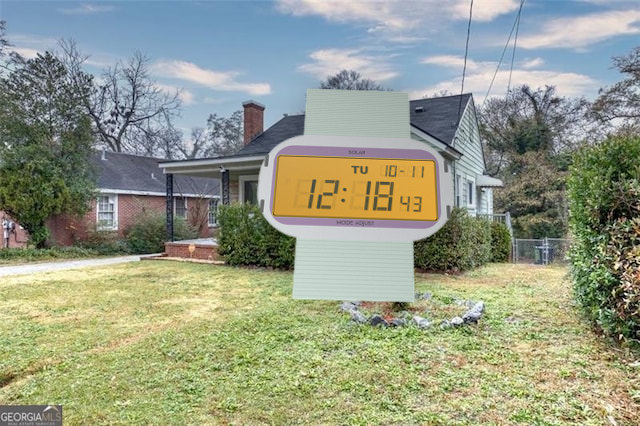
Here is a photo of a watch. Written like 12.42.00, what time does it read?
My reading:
12.18.43
